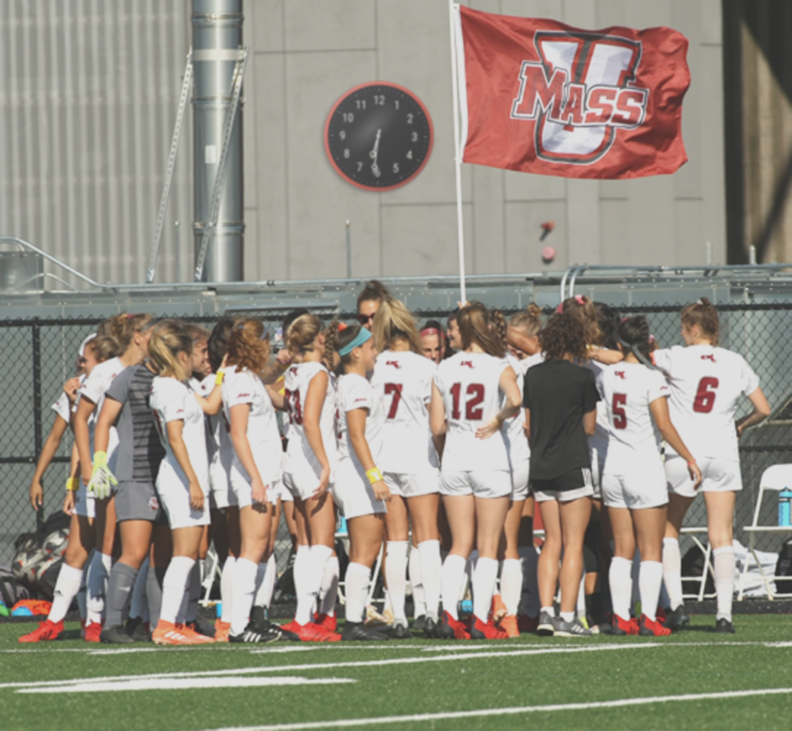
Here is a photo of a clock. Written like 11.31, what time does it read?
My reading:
6.31
